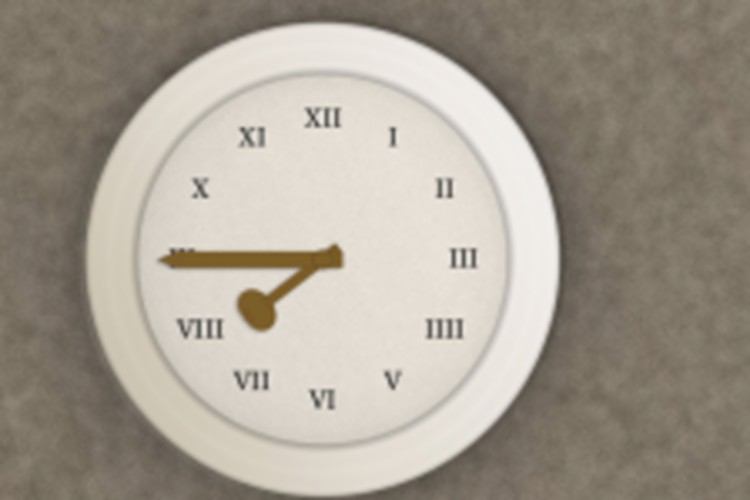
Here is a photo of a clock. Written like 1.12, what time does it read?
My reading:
7.45
